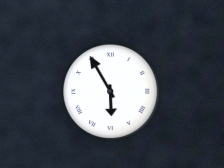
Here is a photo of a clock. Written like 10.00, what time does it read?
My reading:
5.55
